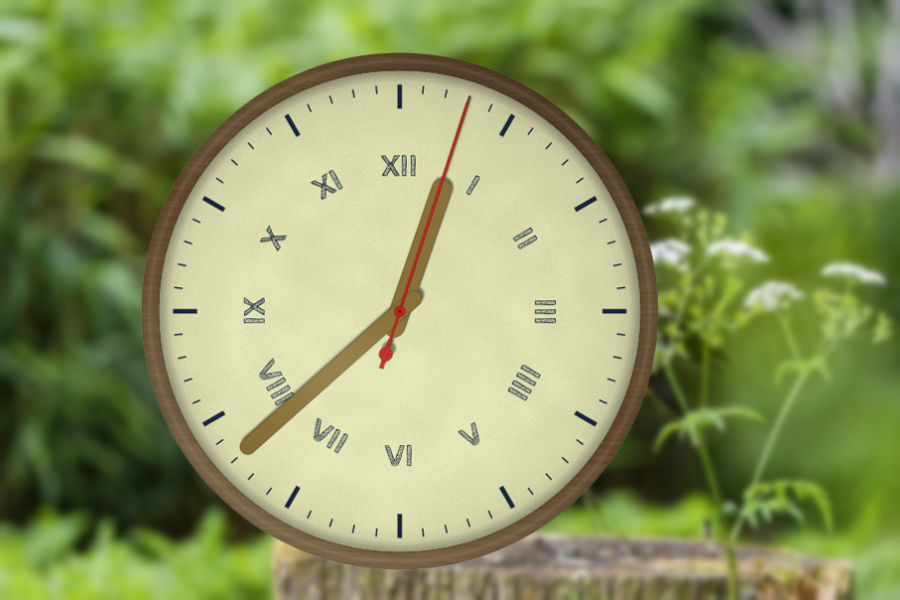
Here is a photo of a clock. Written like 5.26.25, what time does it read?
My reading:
12.38.03
